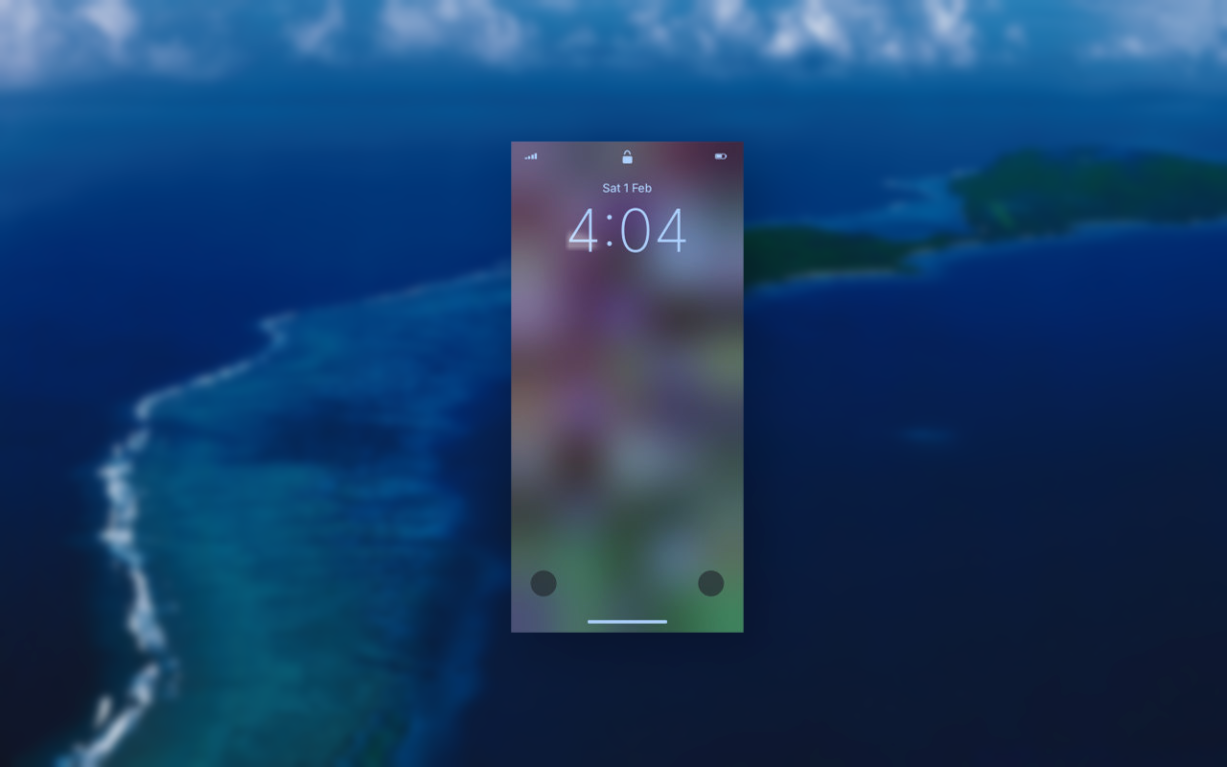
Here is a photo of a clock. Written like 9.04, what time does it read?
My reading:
4.04
